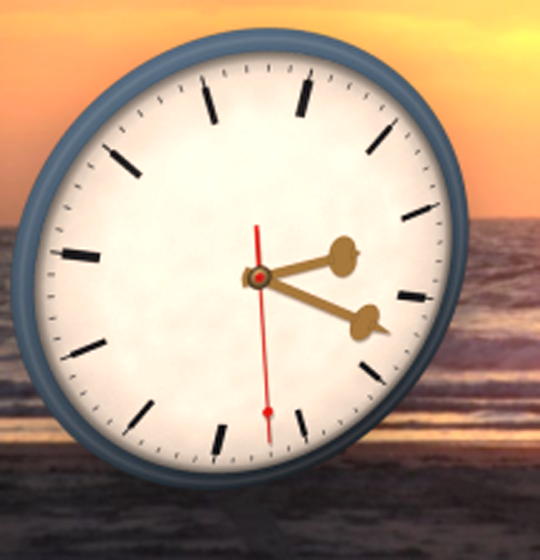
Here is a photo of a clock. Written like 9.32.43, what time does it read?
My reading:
2.17.27
